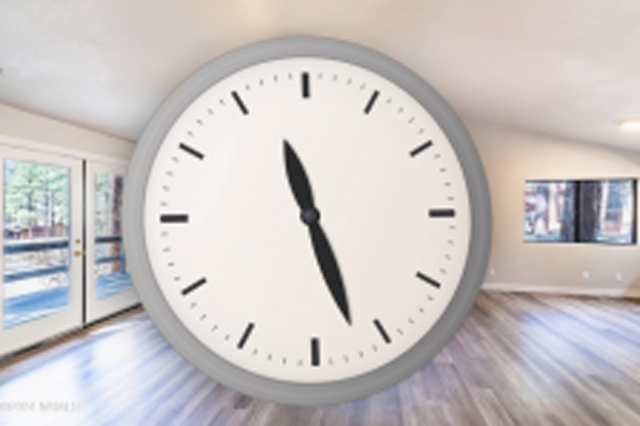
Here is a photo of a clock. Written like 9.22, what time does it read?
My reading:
11.27
